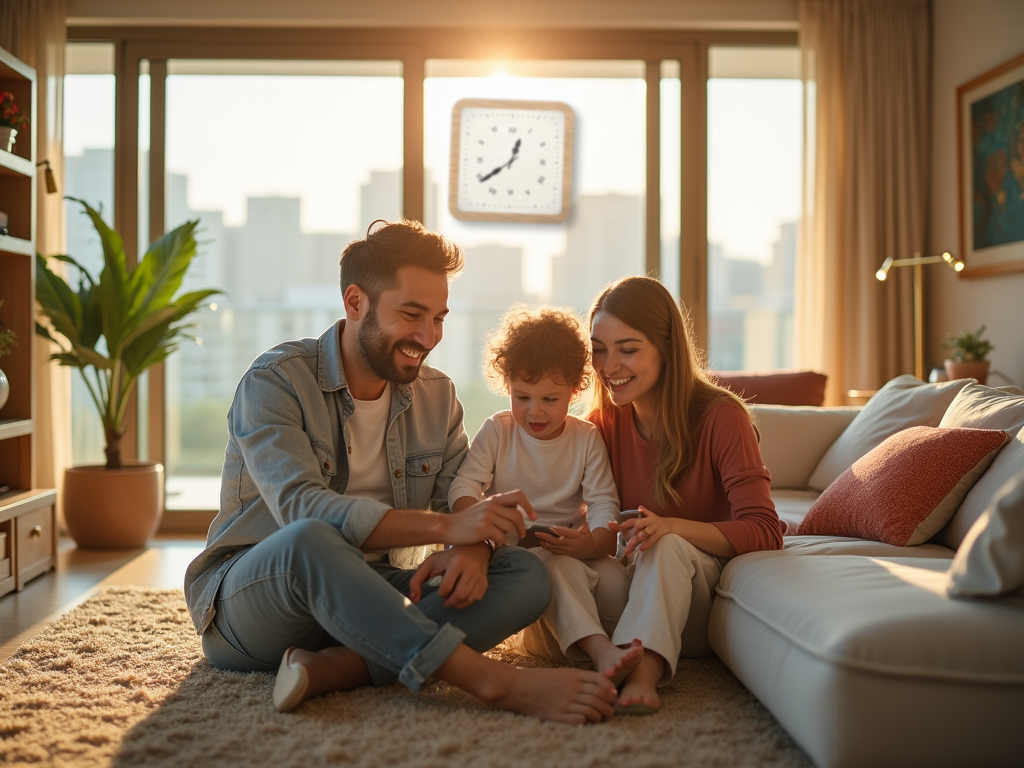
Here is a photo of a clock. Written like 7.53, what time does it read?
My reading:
12.39
